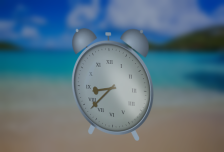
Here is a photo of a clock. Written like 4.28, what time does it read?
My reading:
8.38
